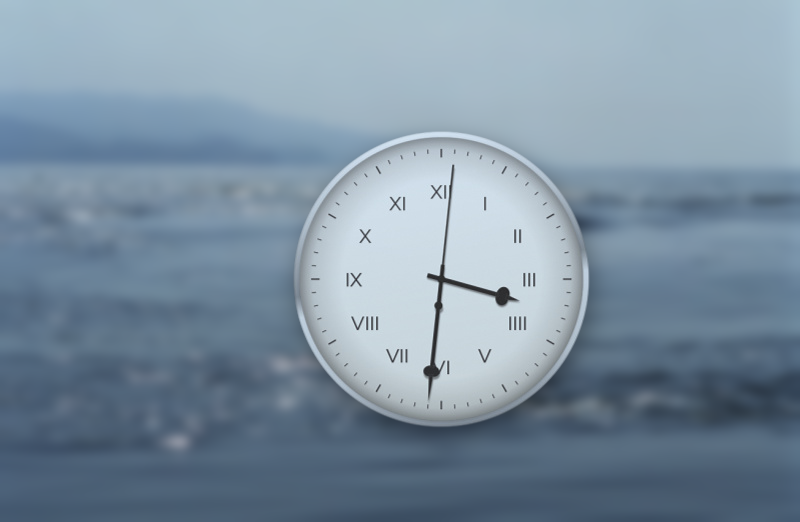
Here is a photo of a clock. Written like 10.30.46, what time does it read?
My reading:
3.31.01
